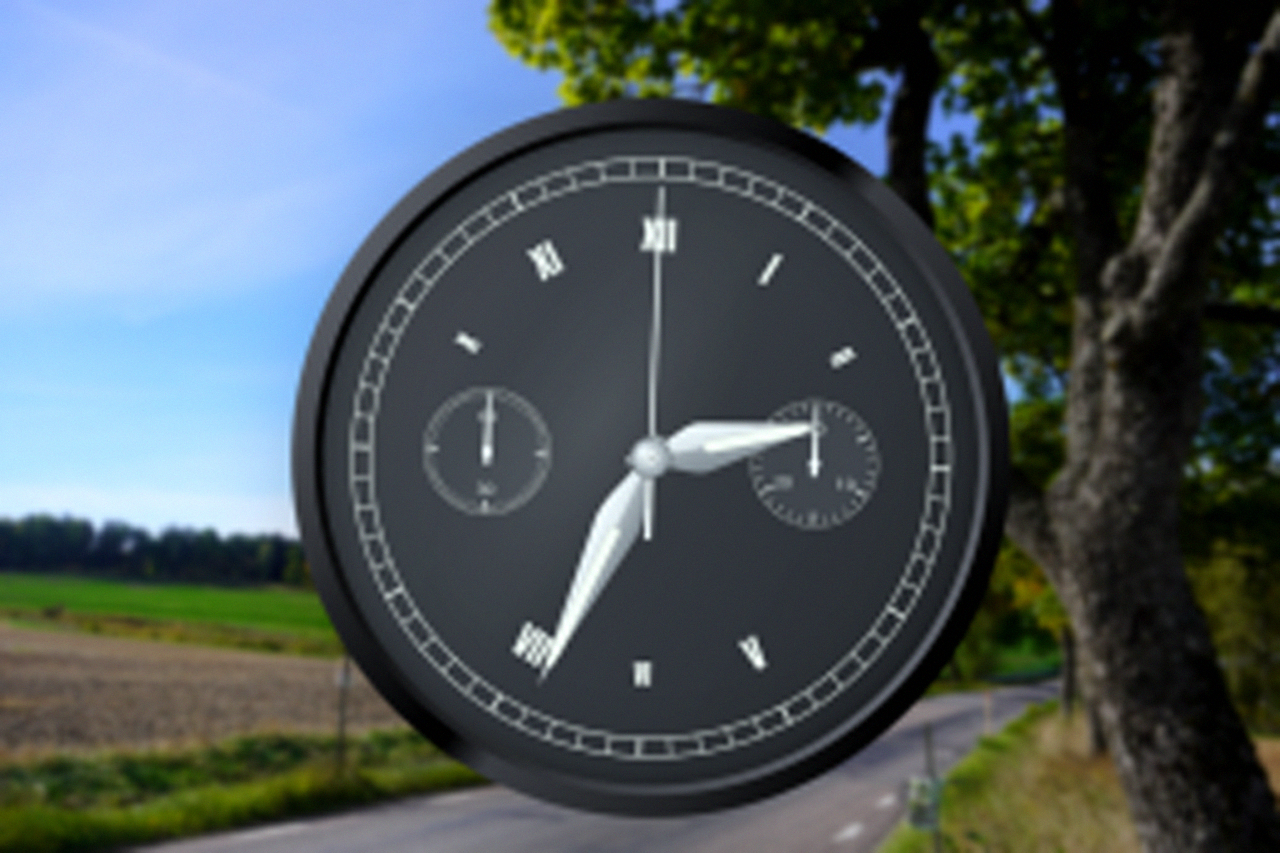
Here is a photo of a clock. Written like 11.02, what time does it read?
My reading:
2.34
